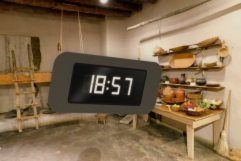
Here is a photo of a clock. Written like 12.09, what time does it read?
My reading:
18.57
